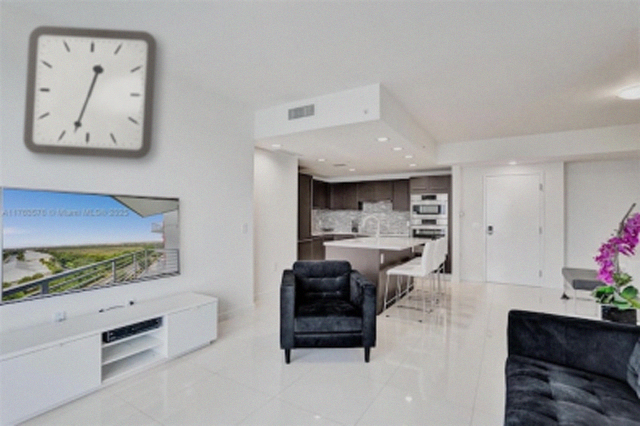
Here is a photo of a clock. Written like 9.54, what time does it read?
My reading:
12.33
